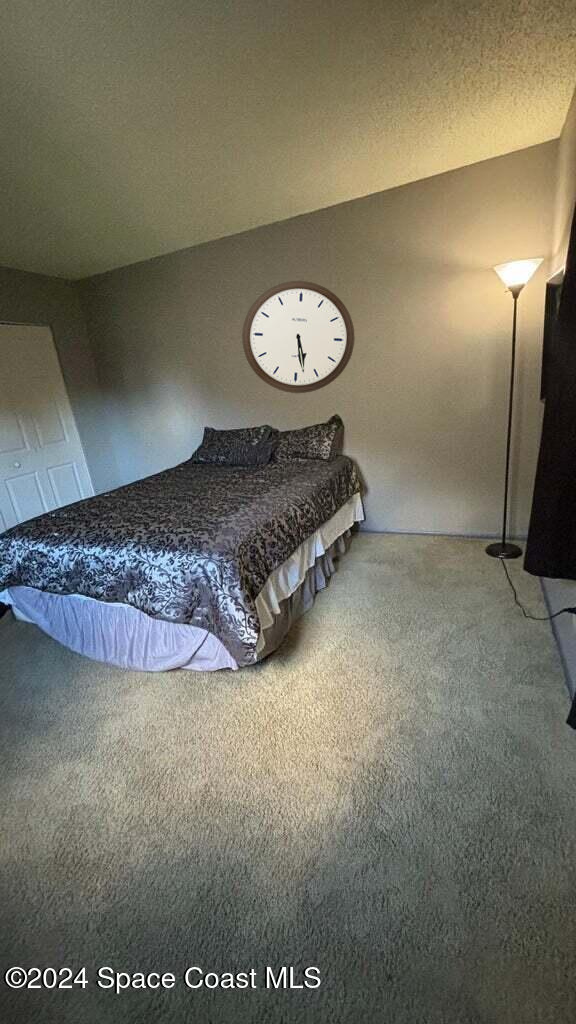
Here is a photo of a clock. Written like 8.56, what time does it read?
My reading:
5.28
